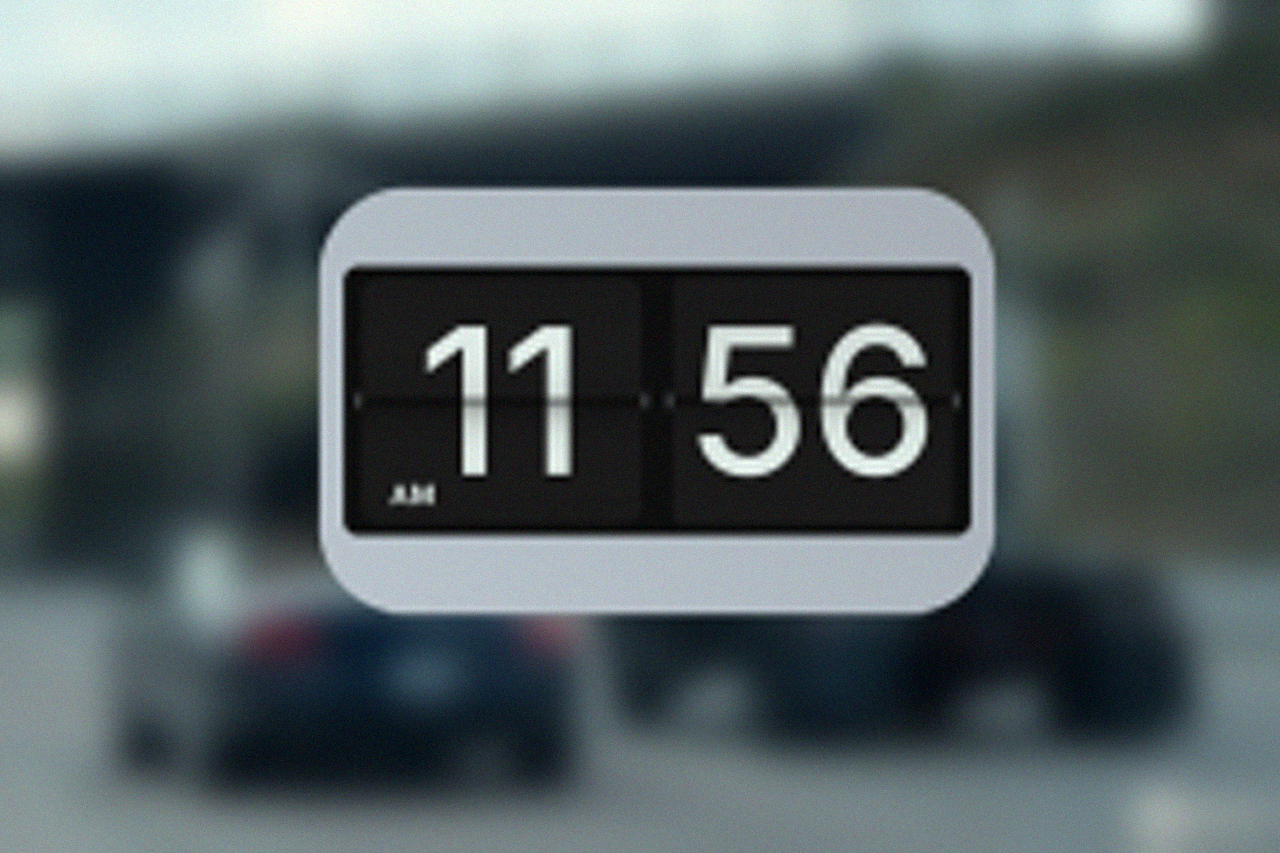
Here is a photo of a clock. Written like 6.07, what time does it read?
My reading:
11.56
